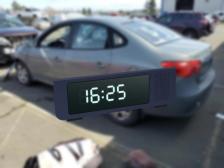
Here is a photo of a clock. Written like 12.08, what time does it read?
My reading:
16.25
